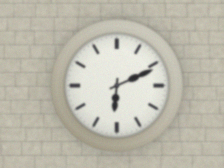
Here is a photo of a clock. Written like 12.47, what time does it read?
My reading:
6.11
